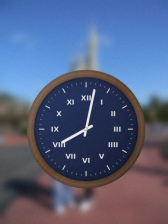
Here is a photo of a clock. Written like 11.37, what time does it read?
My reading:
8.02
